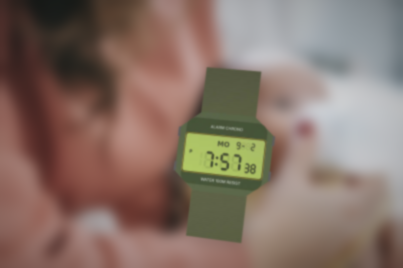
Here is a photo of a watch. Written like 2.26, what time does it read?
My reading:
7.57
